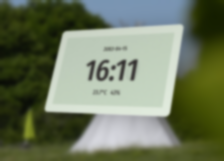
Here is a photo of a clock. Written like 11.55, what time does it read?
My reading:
16.11
